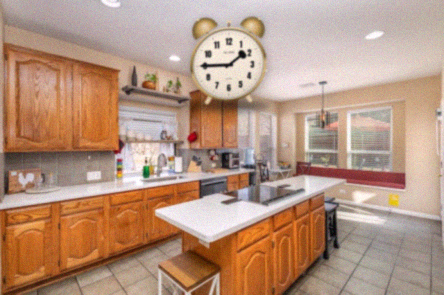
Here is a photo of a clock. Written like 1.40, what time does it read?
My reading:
1.45
